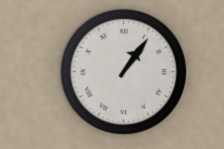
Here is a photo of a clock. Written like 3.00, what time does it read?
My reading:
1.06
